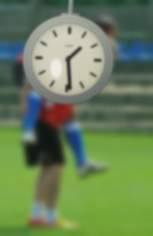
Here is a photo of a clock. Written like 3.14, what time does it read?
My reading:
1.29
